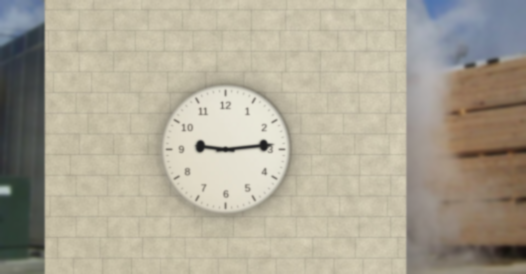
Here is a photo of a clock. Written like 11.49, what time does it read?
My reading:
9.14
